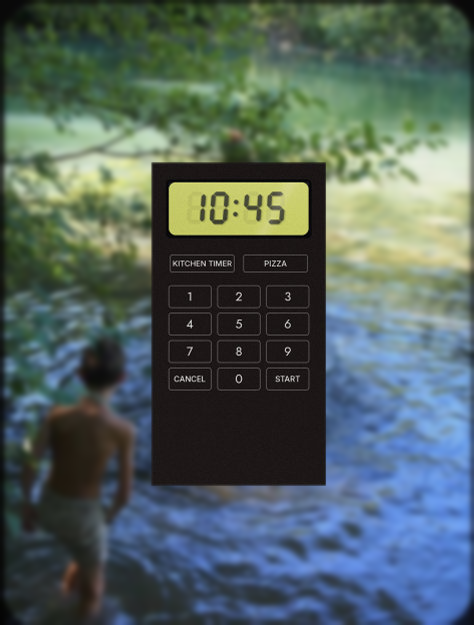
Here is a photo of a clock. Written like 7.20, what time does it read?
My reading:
10.45
